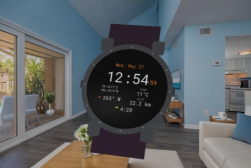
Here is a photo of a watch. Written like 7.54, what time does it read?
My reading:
12.54
